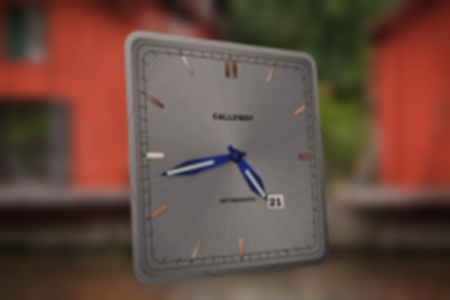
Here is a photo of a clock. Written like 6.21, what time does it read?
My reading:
4.43
